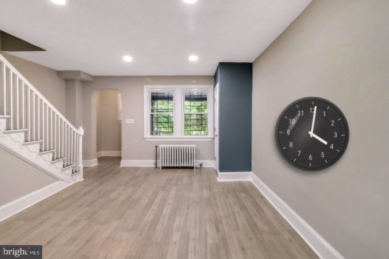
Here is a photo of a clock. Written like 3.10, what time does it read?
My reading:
4.01
